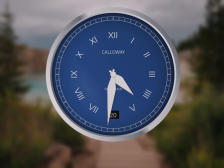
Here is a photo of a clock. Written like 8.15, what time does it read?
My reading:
4.31
